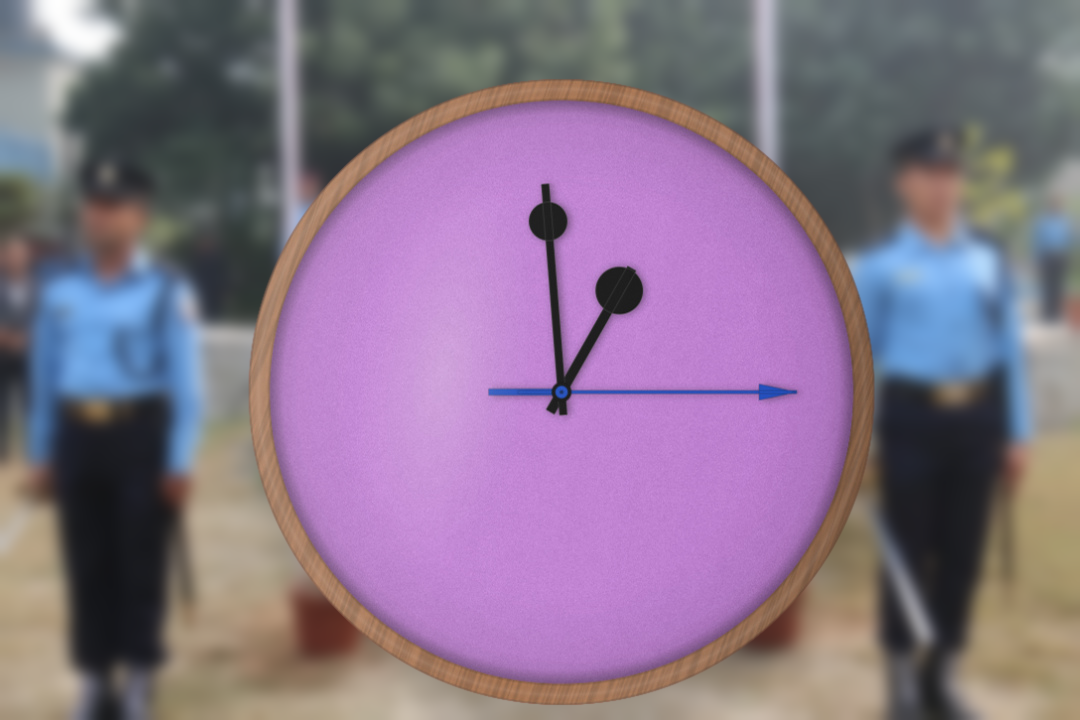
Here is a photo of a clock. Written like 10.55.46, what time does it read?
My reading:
12.59.15
